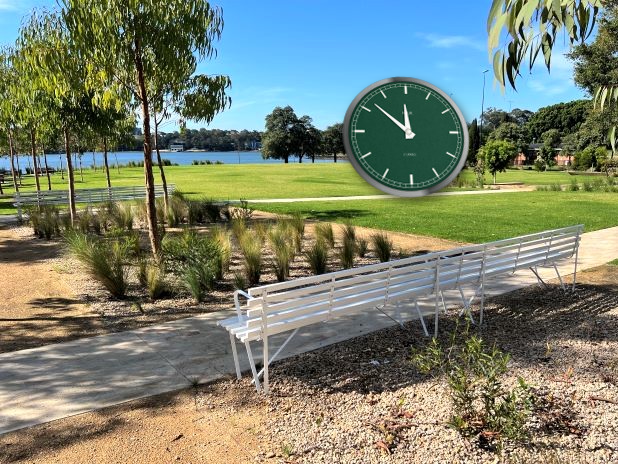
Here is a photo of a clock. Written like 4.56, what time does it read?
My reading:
11.52
